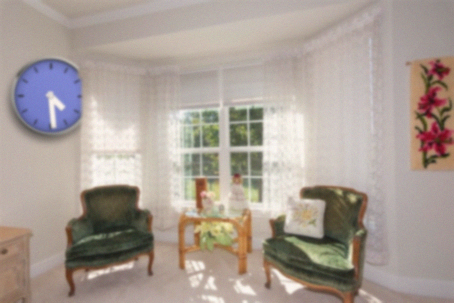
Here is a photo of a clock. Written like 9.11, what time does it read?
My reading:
4.29
